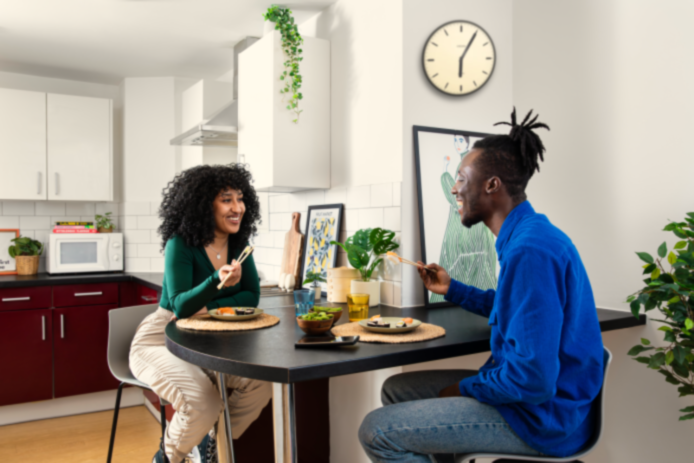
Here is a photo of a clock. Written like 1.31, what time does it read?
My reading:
6.05
